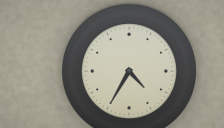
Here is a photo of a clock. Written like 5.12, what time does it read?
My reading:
4.35
